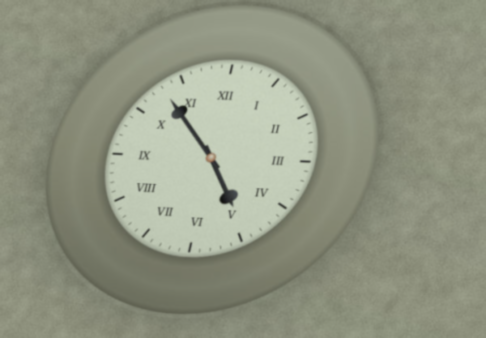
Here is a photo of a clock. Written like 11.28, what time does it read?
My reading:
4.53
